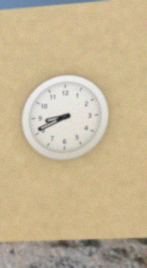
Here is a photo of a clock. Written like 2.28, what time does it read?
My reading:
8.41
